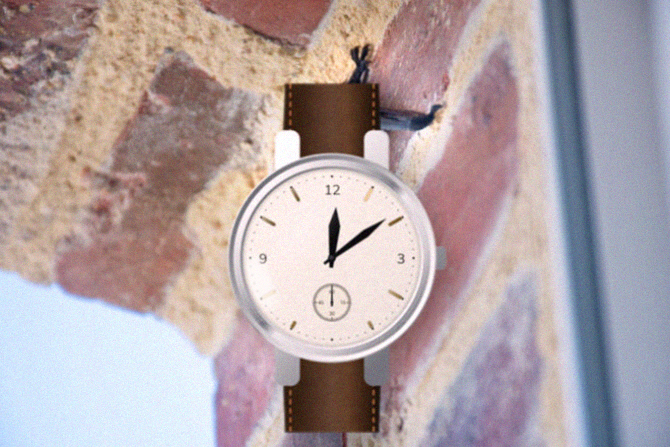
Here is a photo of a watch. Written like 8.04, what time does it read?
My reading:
12.09
